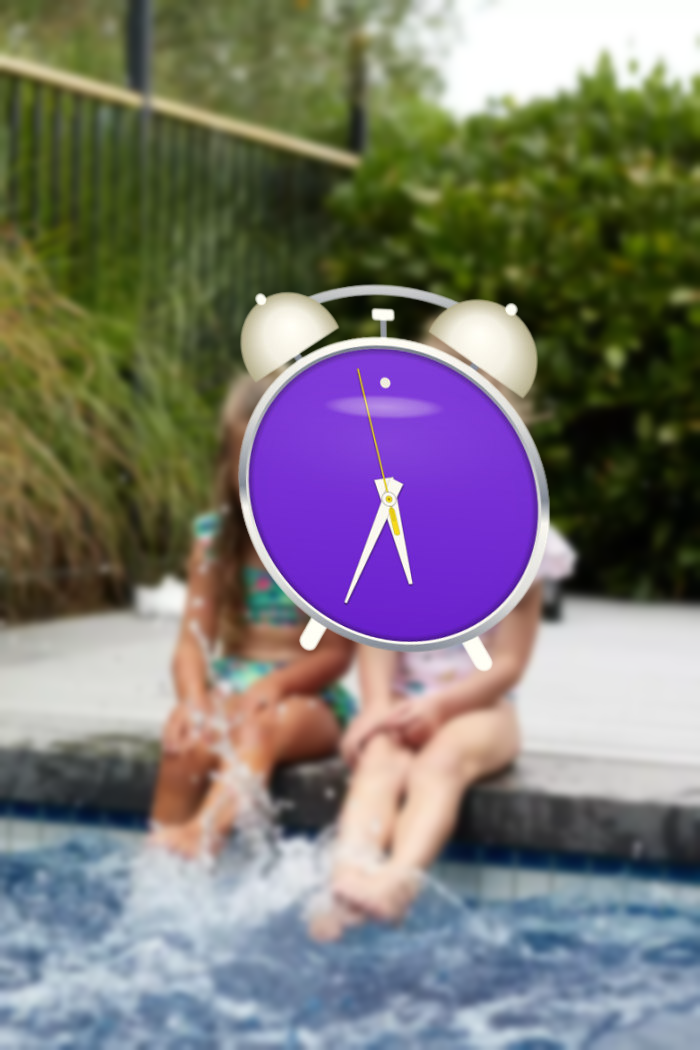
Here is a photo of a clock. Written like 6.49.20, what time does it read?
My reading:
5.33.58
